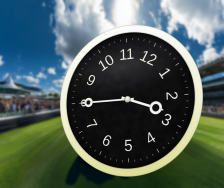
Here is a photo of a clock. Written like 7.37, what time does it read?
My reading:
2.40
